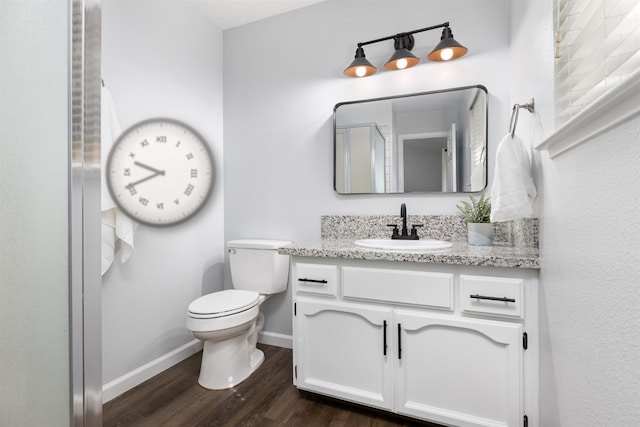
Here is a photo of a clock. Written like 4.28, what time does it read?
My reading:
9.41
